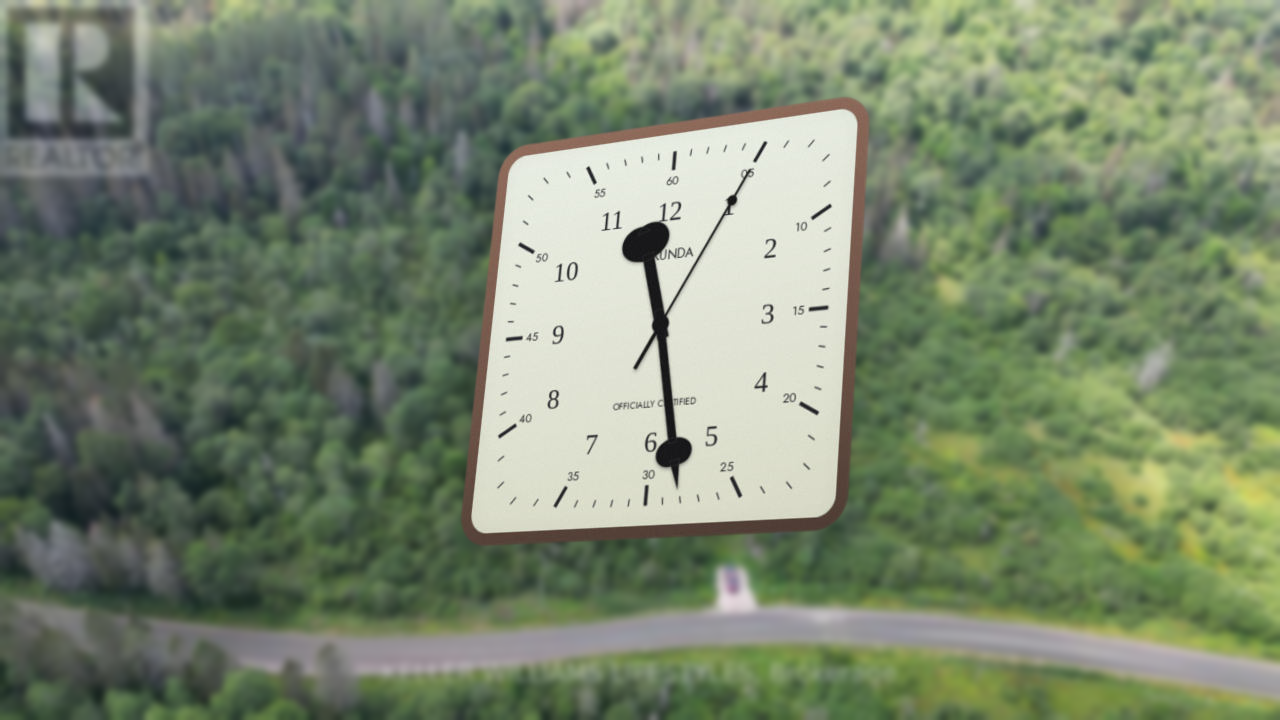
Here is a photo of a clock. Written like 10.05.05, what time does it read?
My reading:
11.28.05
